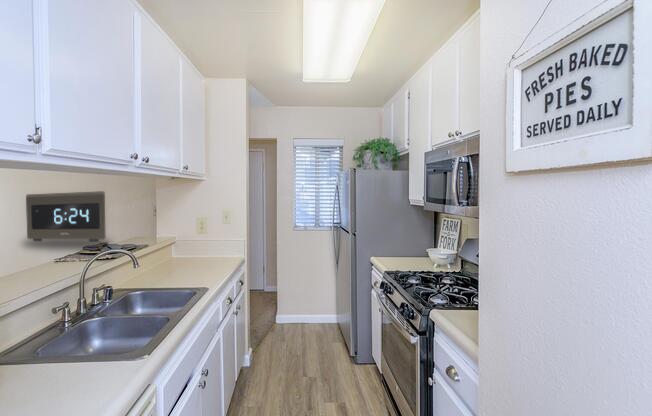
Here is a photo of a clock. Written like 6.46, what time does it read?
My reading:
6.24
